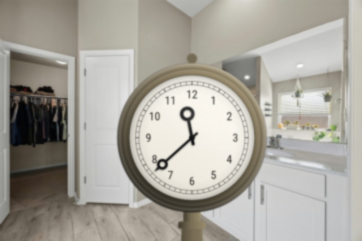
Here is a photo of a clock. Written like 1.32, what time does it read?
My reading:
11.38
